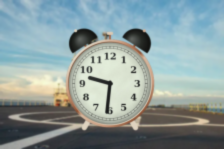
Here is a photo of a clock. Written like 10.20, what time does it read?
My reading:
9.31
